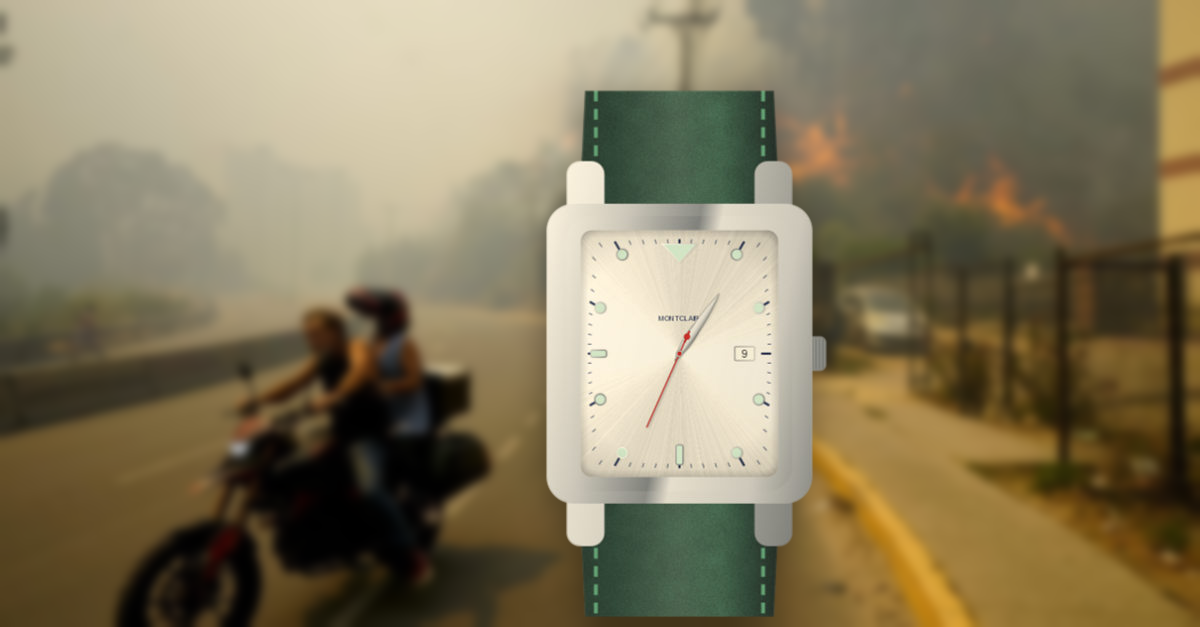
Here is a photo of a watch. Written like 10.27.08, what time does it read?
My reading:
1.05.34
